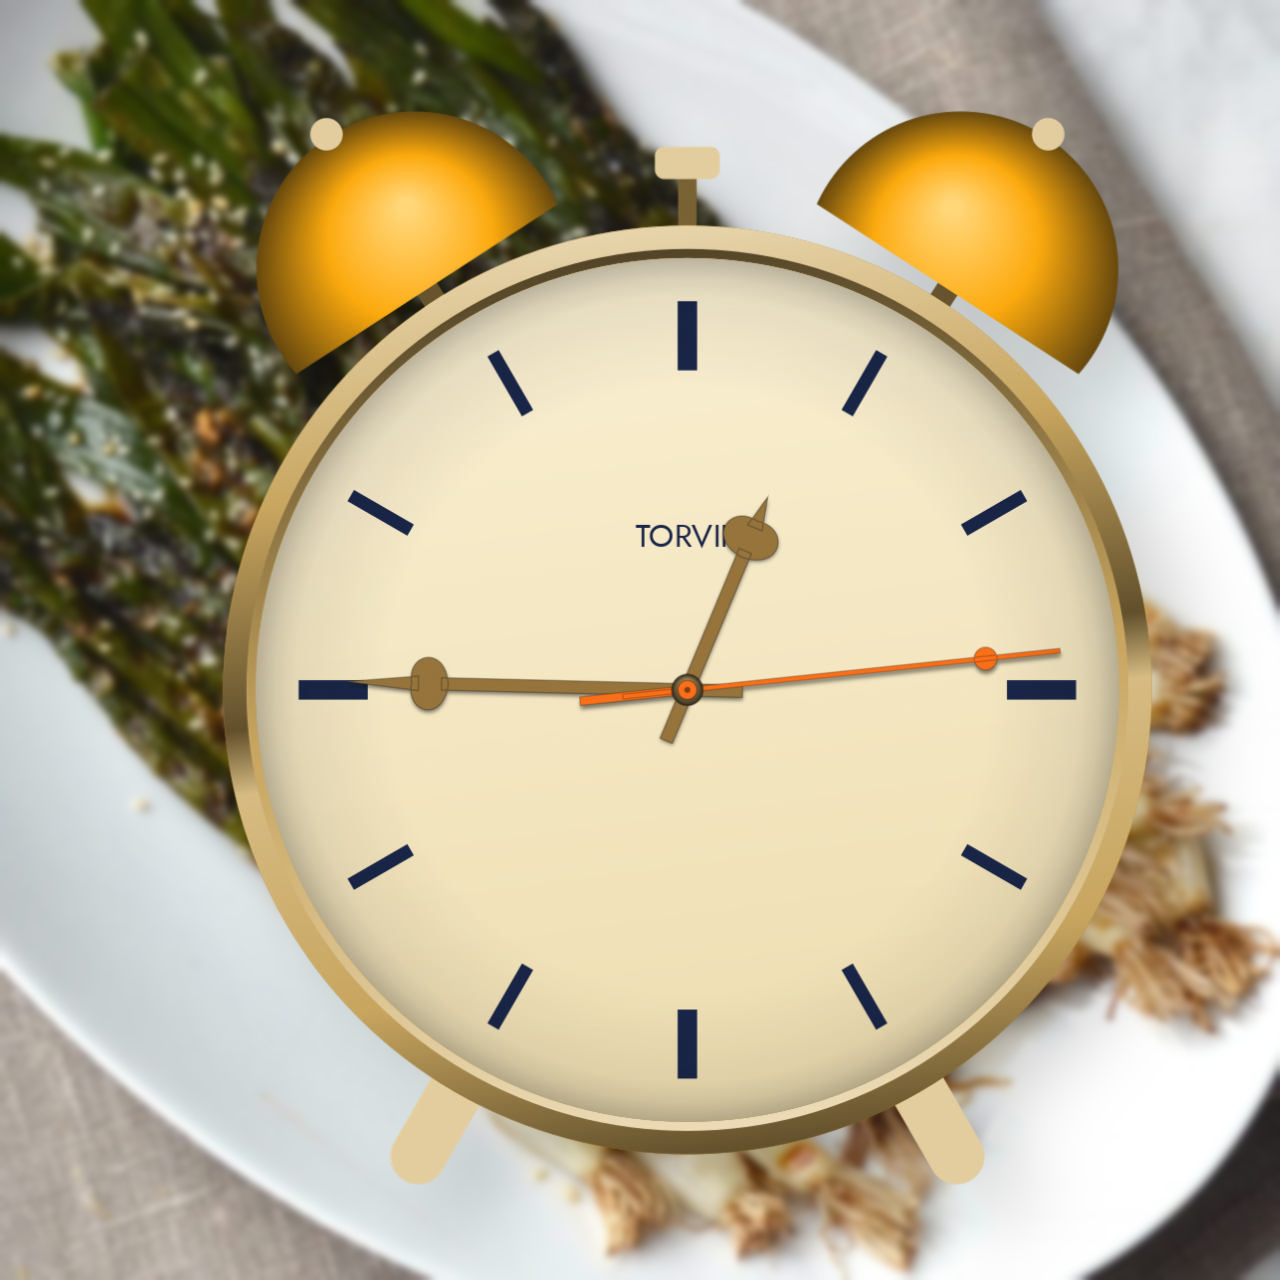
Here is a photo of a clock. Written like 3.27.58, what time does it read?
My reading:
12.45.14
